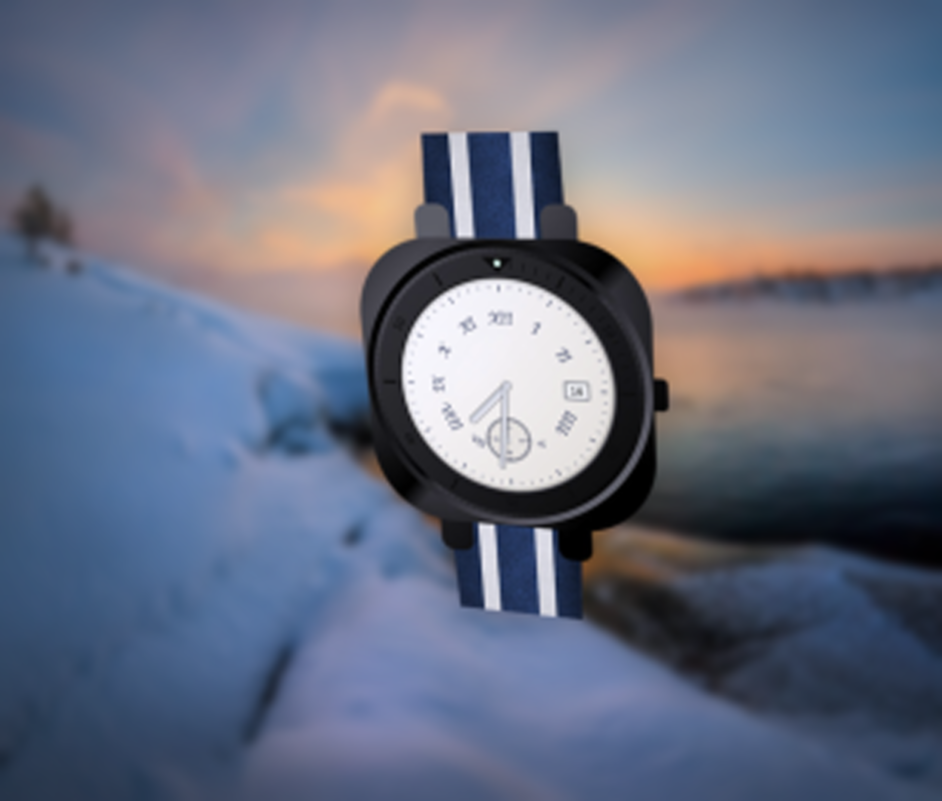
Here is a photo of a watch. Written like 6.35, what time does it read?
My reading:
7.31
